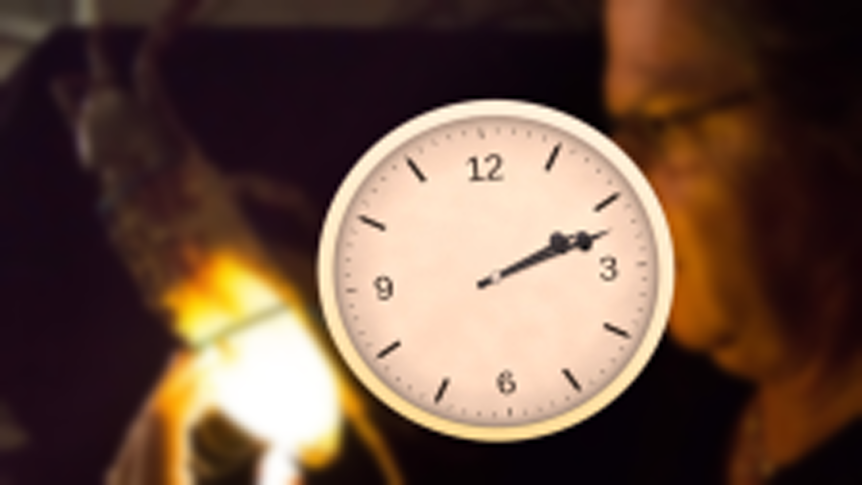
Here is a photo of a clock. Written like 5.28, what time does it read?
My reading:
2.12
